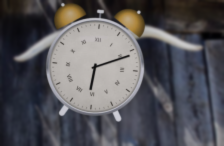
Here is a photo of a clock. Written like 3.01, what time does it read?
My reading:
6.11
